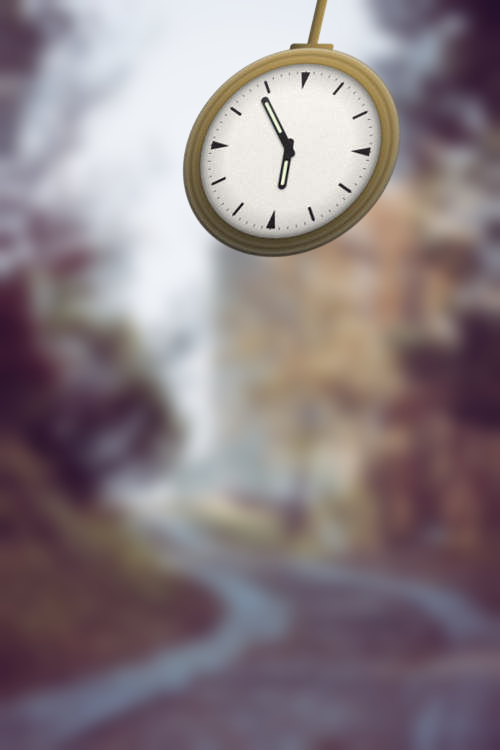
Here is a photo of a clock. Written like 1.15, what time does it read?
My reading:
5.54
